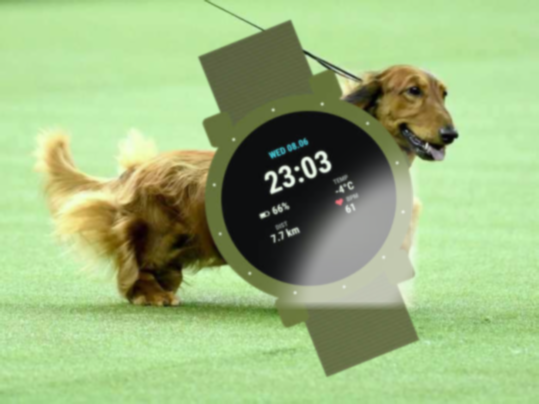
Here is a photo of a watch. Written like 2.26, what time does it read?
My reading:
23.03
